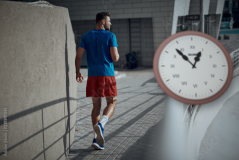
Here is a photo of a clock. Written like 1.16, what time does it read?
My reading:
12.53
